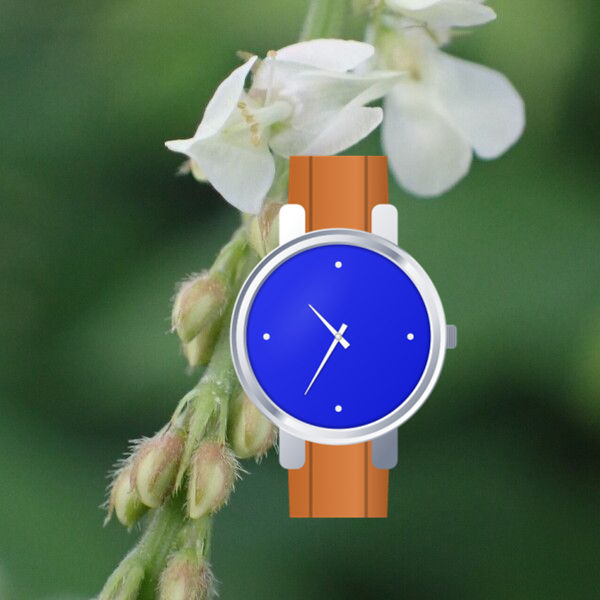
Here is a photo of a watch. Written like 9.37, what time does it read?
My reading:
10.35
